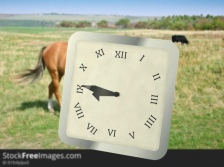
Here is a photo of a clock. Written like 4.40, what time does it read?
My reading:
8.46
